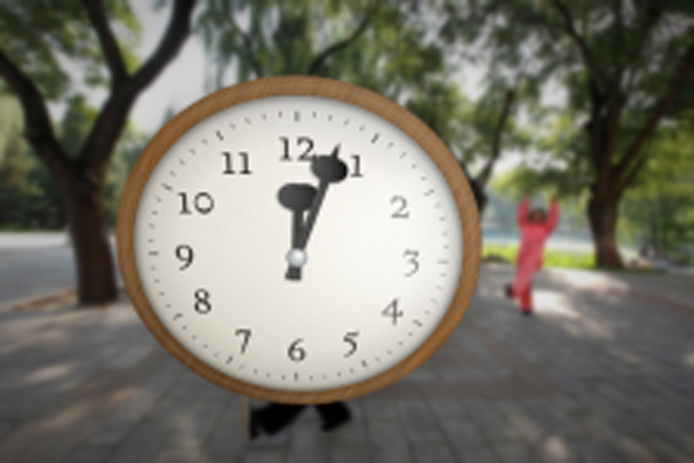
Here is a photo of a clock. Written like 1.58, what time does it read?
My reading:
12.03
